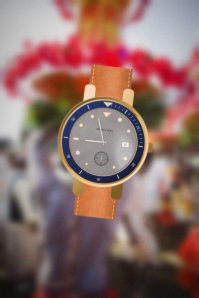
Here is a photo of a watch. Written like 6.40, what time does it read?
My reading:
8.57
